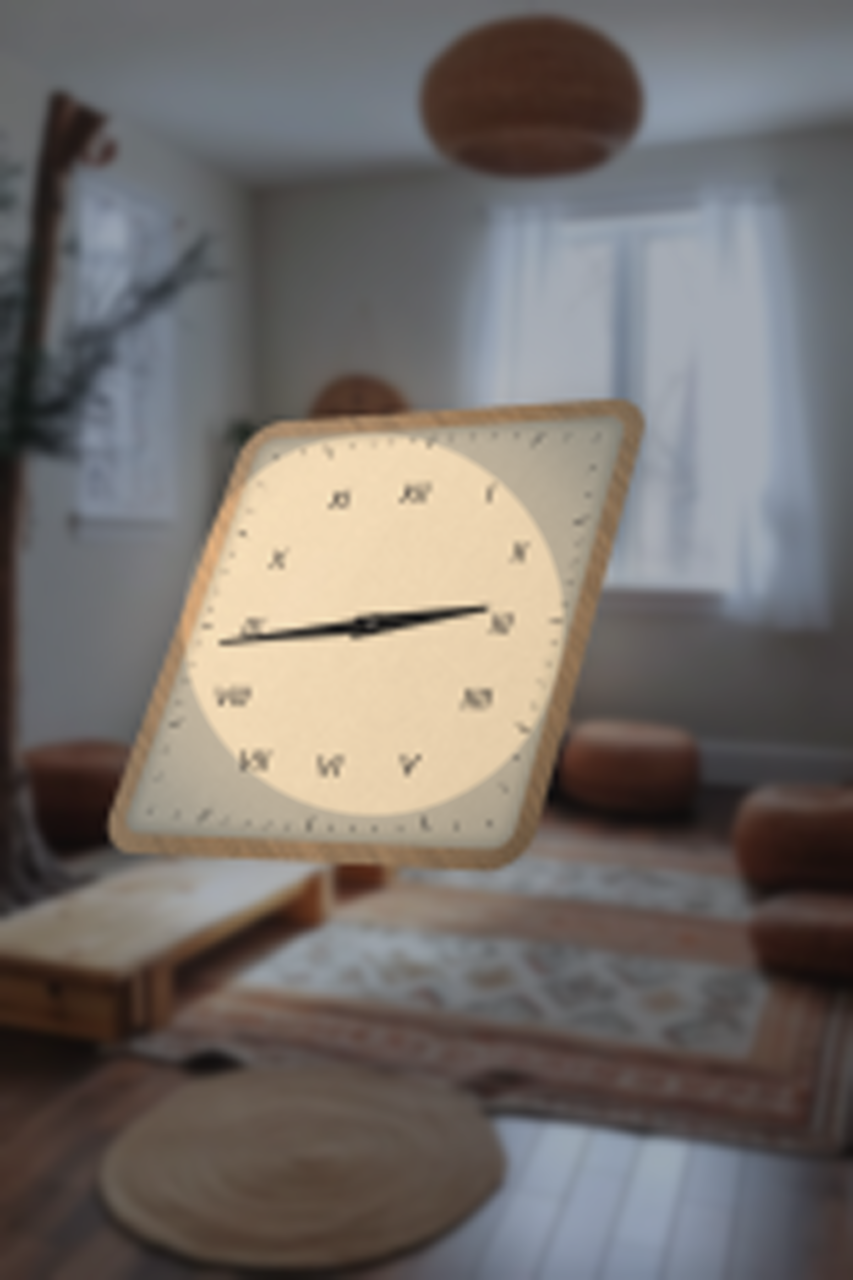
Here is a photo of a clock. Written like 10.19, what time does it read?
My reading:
2.44
